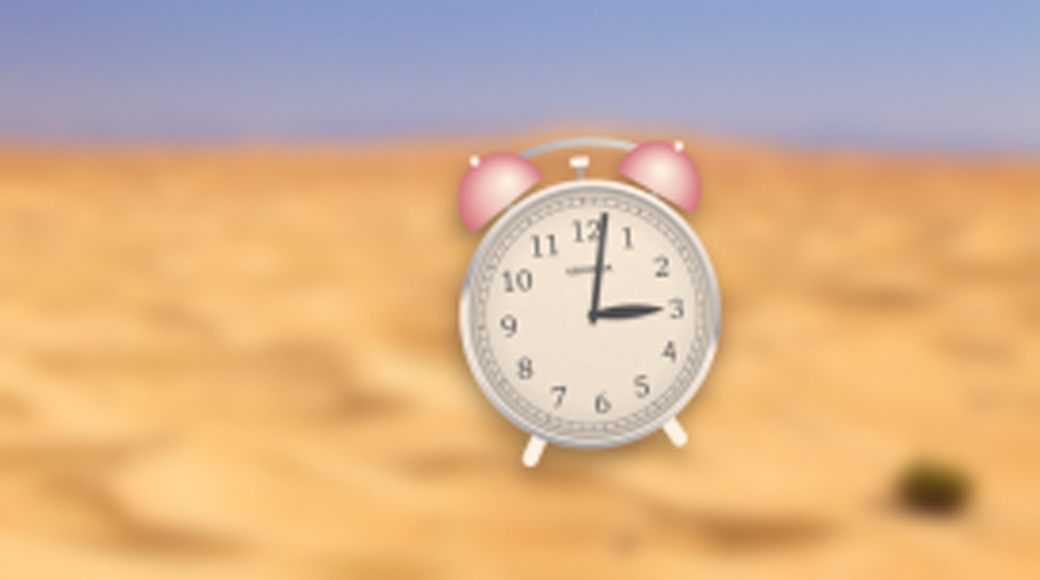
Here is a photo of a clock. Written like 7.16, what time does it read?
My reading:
3.02
